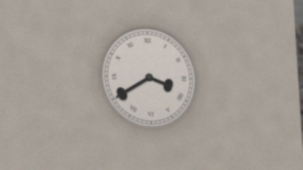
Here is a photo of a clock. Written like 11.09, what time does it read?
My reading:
3.40
